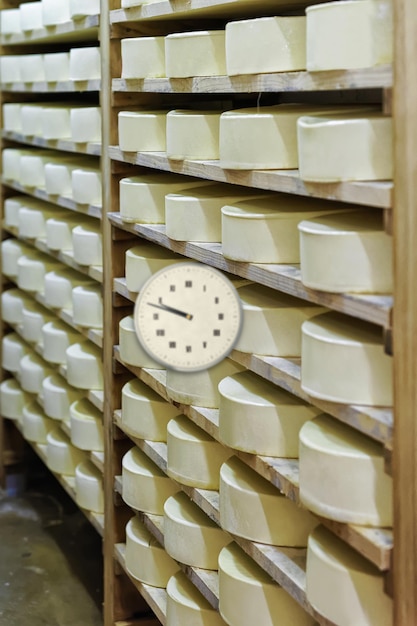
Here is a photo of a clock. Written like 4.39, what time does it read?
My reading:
9.48
